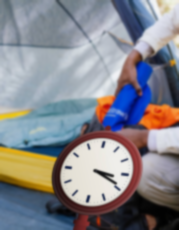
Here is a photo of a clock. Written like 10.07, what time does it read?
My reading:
3.19
